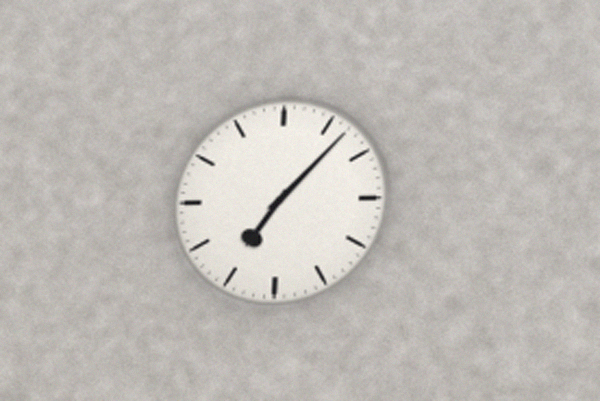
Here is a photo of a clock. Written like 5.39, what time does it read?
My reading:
7.07
